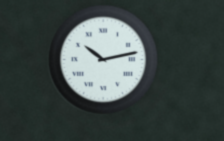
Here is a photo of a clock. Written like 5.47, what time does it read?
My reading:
10.13
